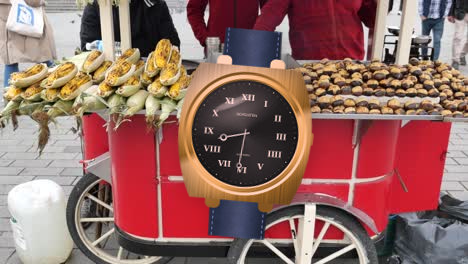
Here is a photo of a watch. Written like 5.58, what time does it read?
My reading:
8.31
